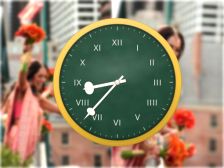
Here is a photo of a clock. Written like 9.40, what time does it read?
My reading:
8.37
